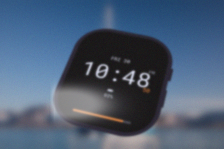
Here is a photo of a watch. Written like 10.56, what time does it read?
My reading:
10.48
